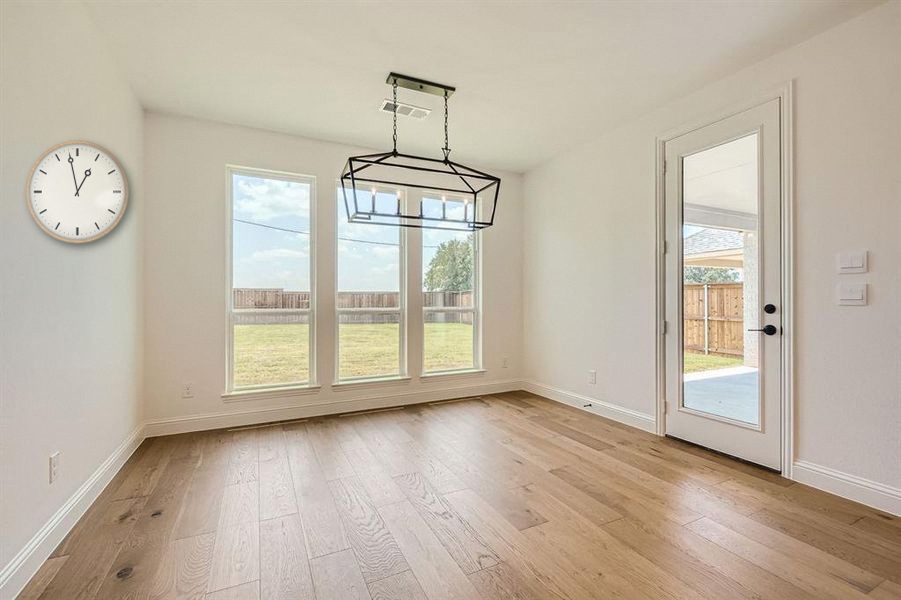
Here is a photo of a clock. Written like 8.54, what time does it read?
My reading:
12.58
